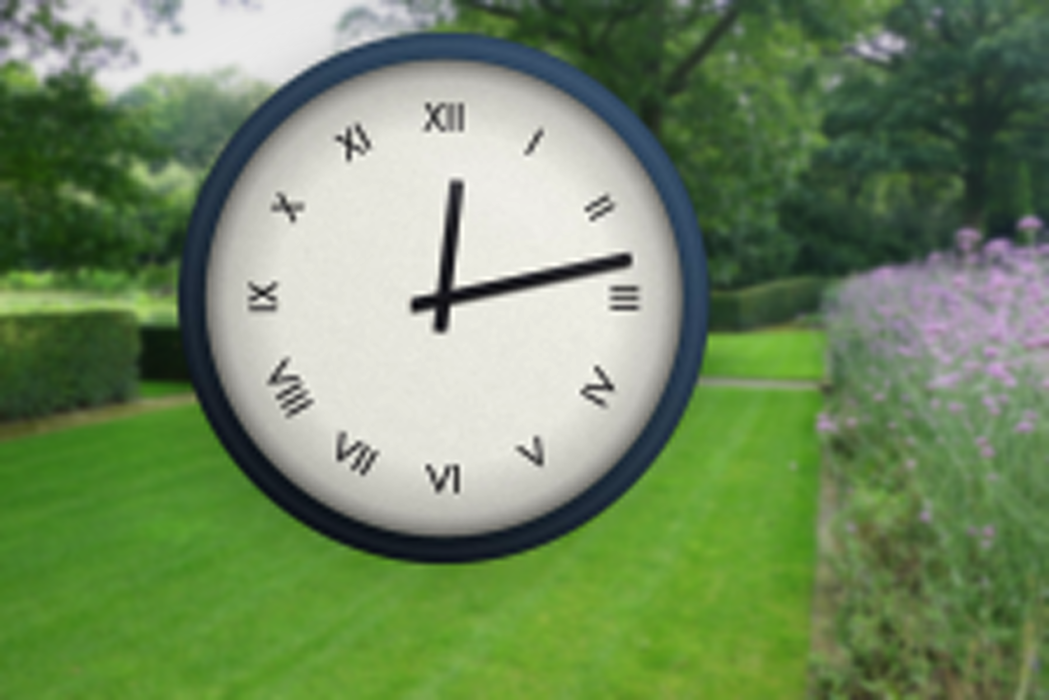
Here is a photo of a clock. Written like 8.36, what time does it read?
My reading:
12.13
